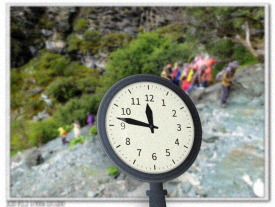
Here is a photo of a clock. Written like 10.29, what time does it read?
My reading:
11.47
